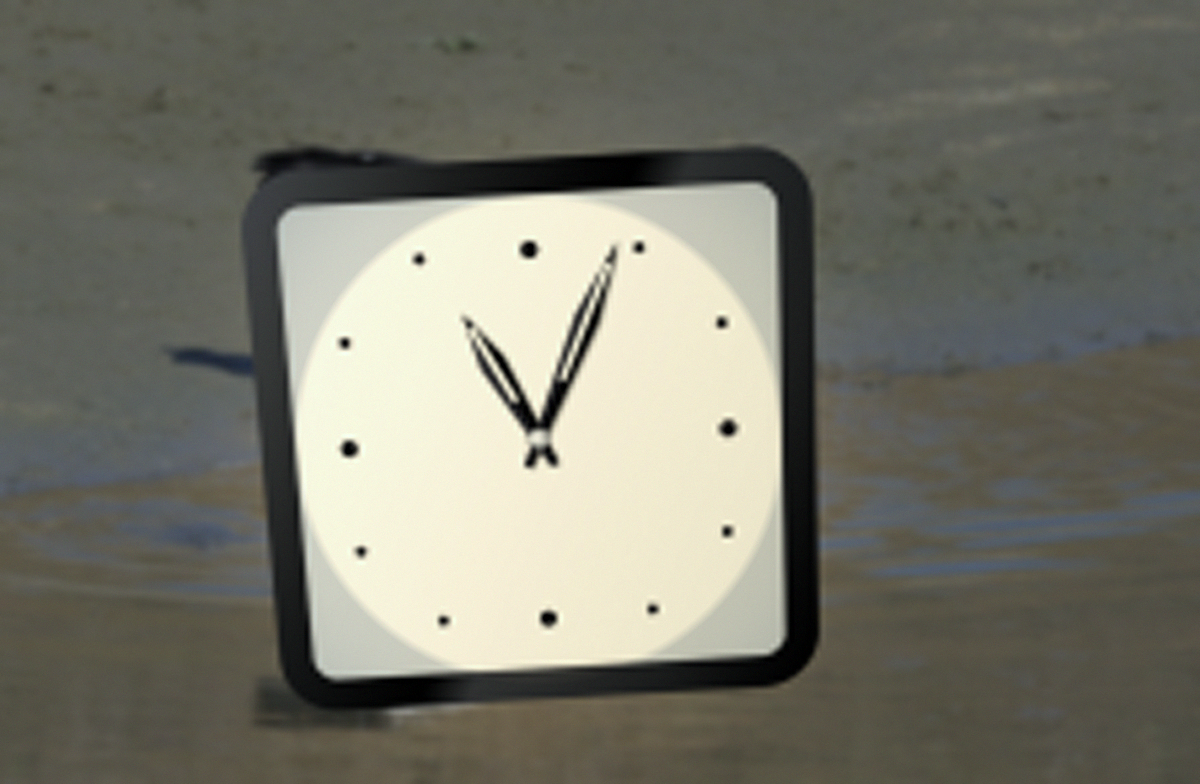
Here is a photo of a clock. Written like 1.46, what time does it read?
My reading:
11.04
